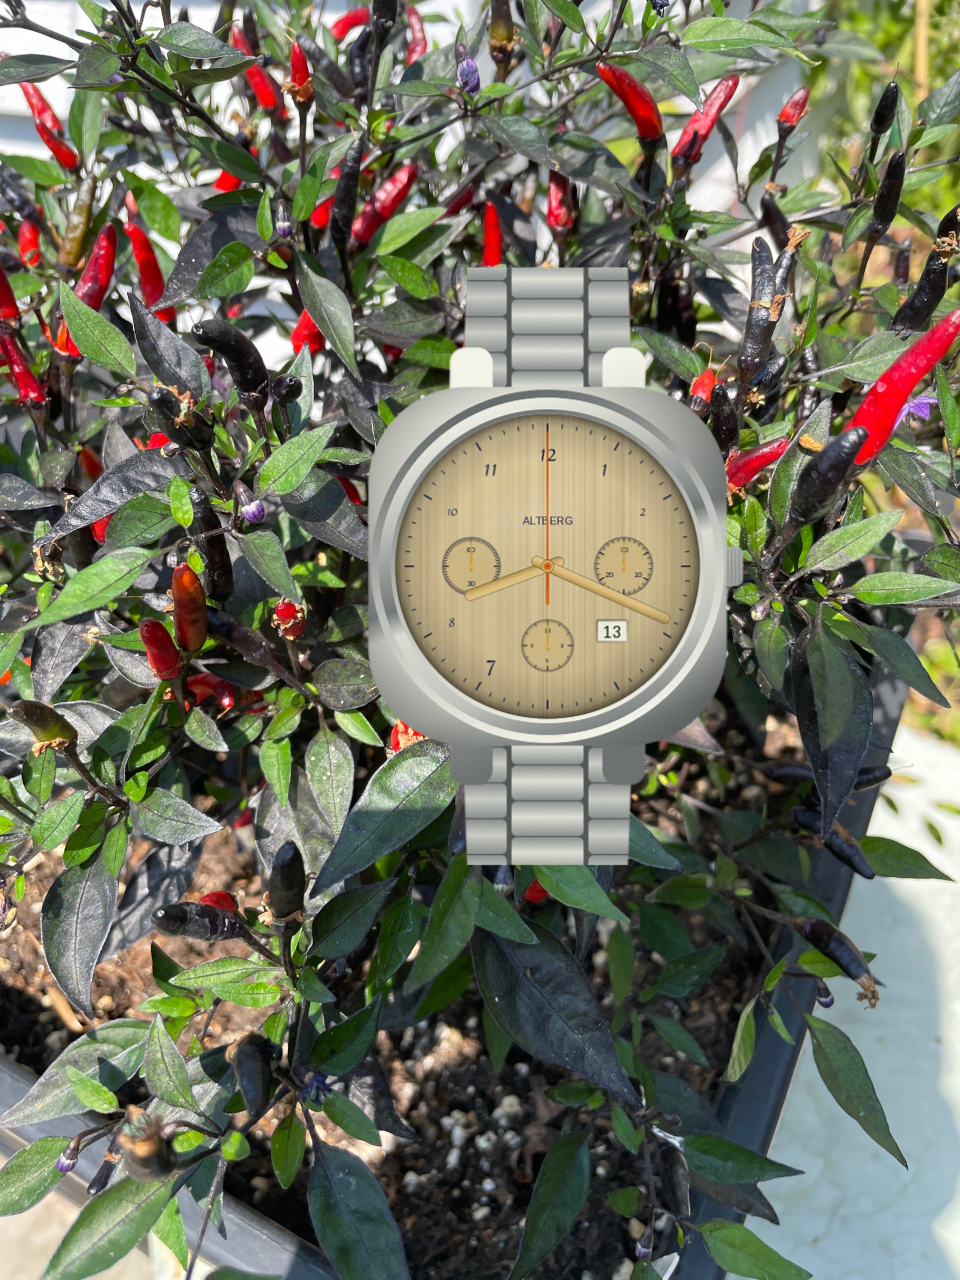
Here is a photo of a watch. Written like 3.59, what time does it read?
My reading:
8.19
